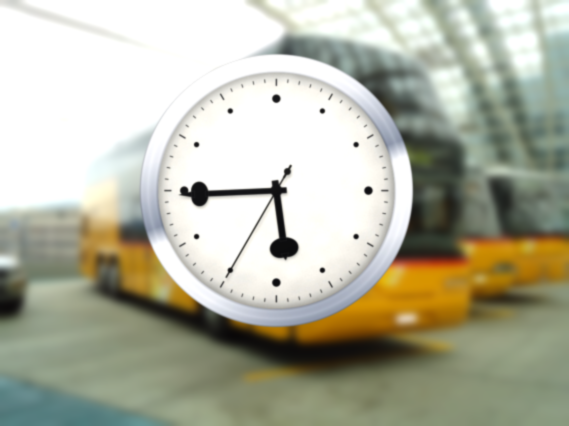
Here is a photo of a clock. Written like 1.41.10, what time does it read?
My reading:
5.44.35
